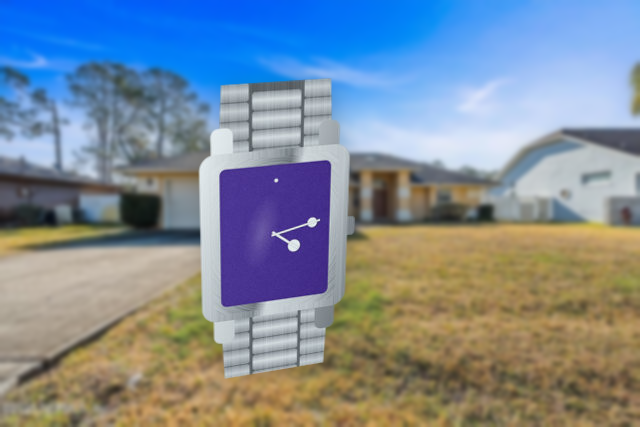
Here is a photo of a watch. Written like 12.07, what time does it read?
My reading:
4.13
